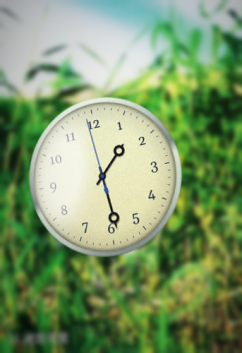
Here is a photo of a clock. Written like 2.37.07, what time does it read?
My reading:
1.28.59
